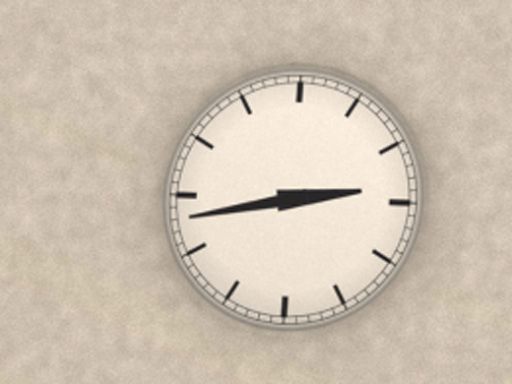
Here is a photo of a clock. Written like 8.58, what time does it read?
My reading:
2.43
